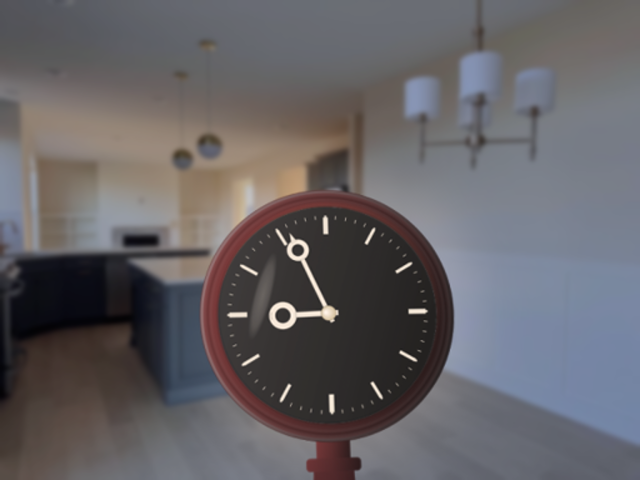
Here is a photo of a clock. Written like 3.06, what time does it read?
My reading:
8.56
